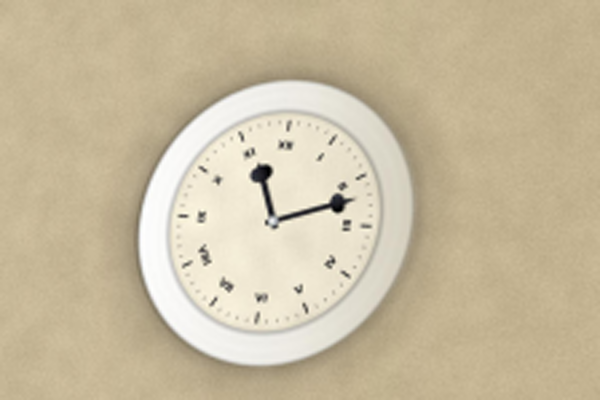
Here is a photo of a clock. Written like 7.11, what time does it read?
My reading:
11.12
